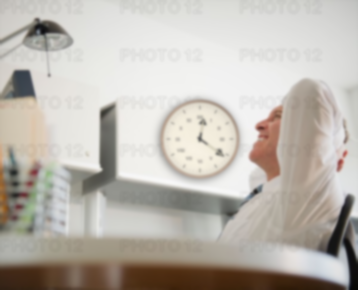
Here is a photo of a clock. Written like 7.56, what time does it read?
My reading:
12.21
